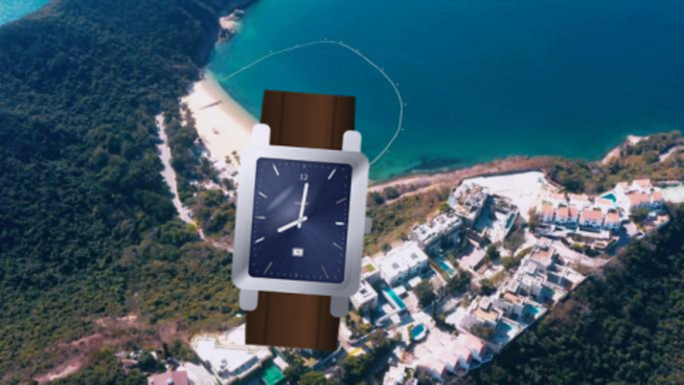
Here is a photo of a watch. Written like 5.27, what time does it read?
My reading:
8.01
